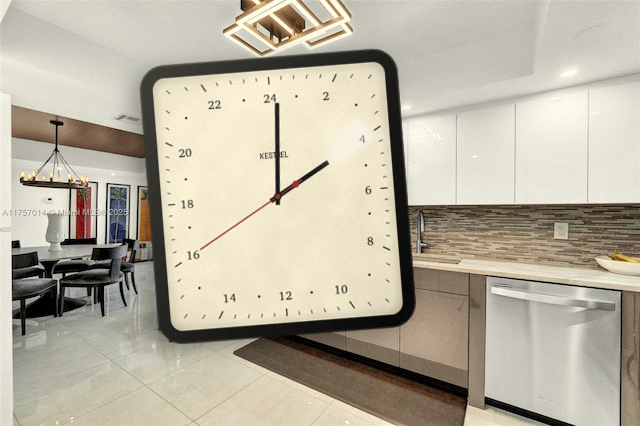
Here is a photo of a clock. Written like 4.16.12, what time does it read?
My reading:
4.00.40
